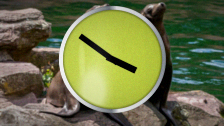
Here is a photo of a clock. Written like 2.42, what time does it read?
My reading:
3.51
